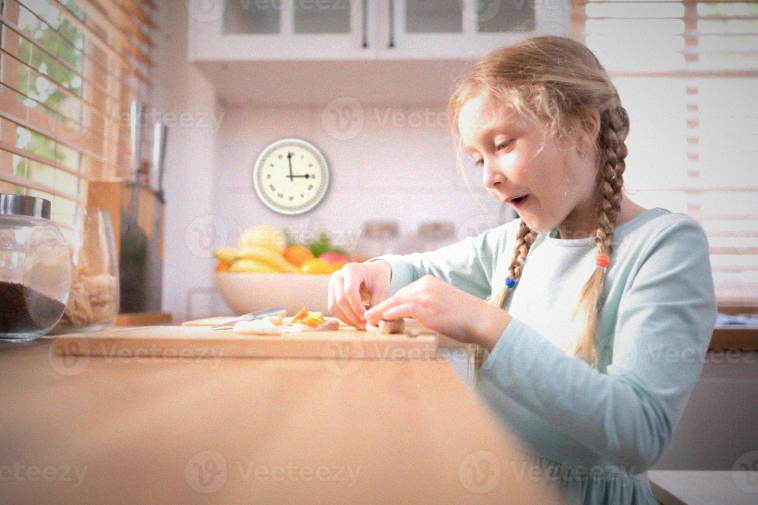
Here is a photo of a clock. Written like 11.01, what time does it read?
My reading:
2.59
